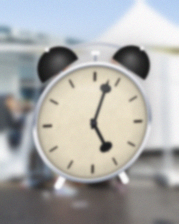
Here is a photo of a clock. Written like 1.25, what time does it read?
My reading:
5.03
